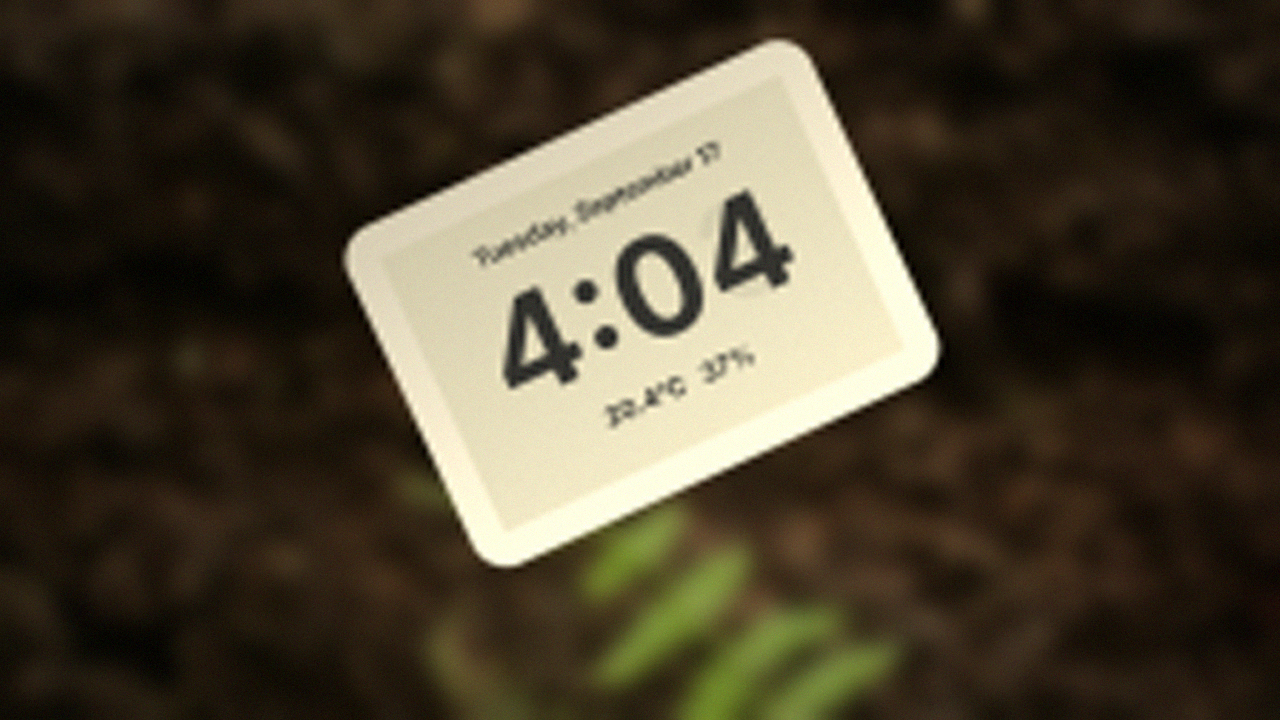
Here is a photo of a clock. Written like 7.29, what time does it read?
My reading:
4.04
